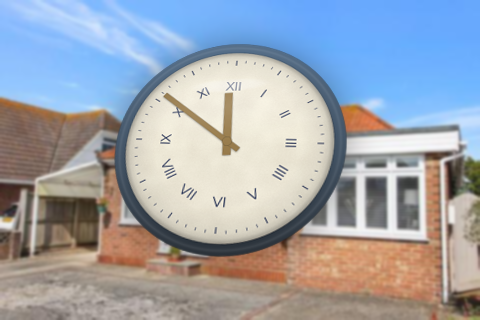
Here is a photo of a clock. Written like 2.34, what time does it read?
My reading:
11.51
